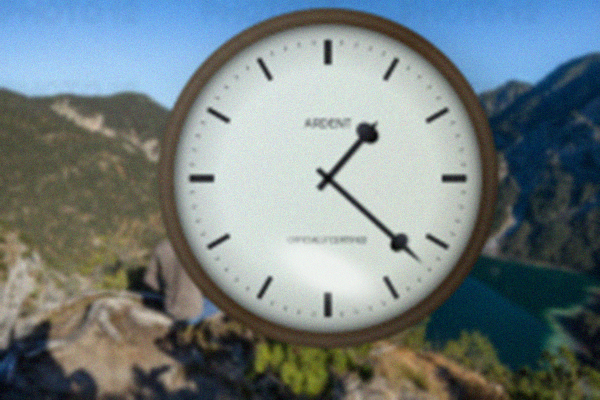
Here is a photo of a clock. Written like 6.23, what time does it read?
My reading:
1.22
